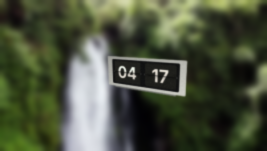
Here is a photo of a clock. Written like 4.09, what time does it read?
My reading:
4.17
